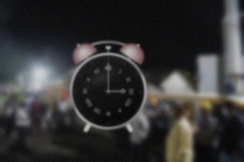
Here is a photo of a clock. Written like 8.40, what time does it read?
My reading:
3.00
